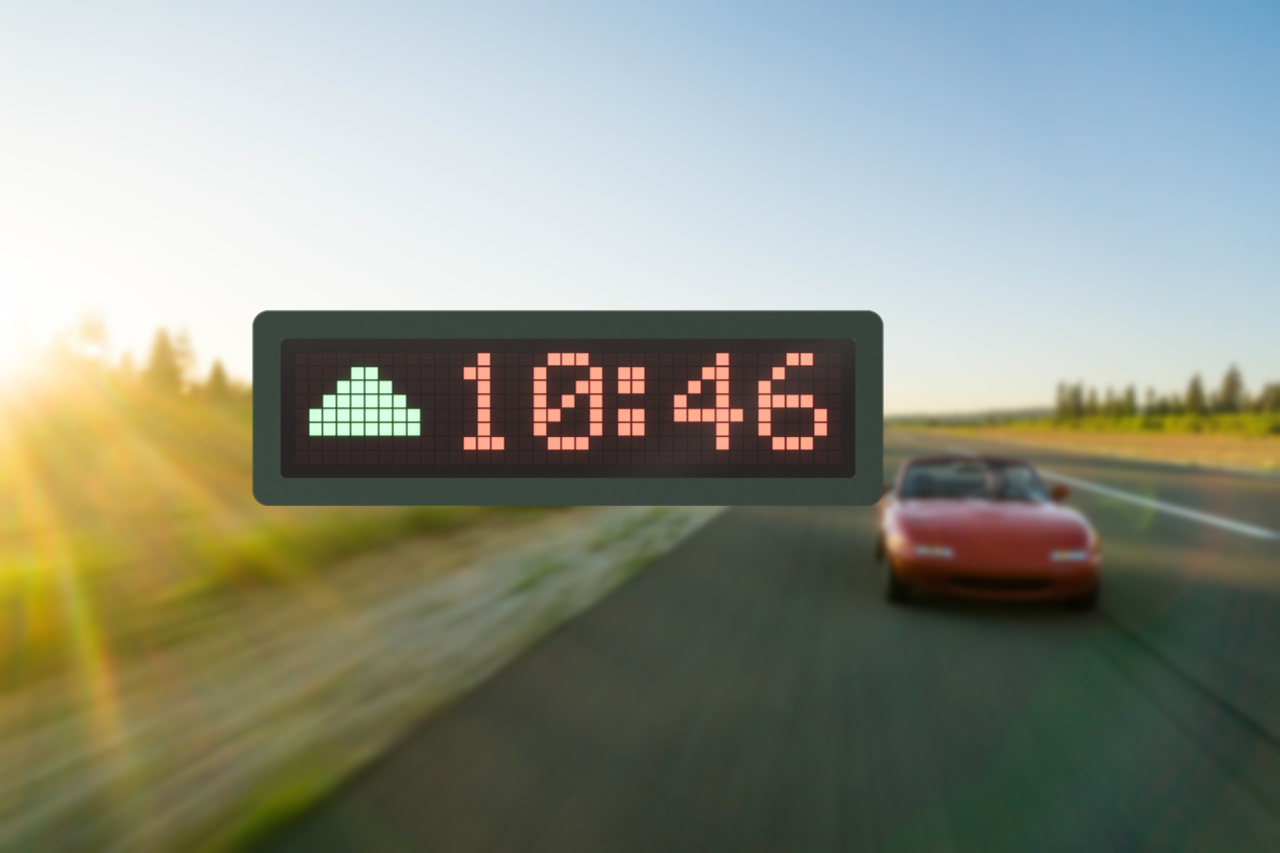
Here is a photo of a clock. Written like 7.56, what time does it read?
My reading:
10.46
